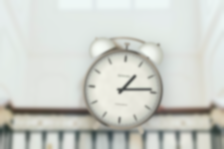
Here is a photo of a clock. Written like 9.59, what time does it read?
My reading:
1.14
